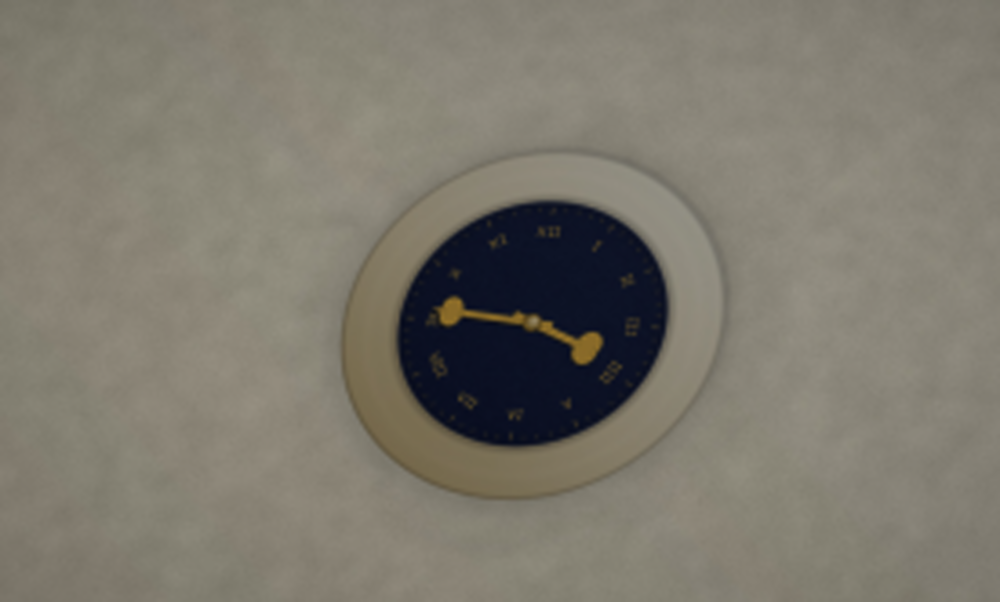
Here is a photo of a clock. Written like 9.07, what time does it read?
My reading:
3.46
